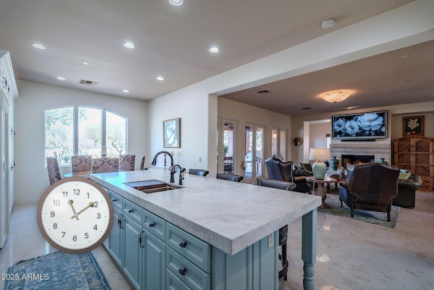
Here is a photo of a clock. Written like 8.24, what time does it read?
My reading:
11.09
